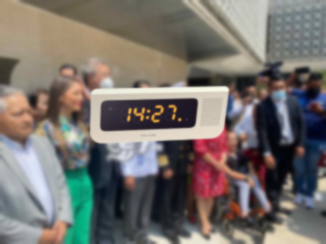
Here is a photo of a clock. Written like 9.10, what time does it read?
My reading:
14.27
